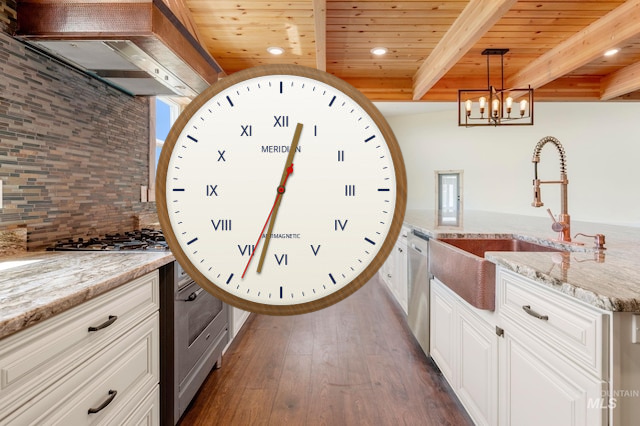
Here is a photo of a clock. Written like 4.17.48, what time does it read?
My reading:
12.32.34
